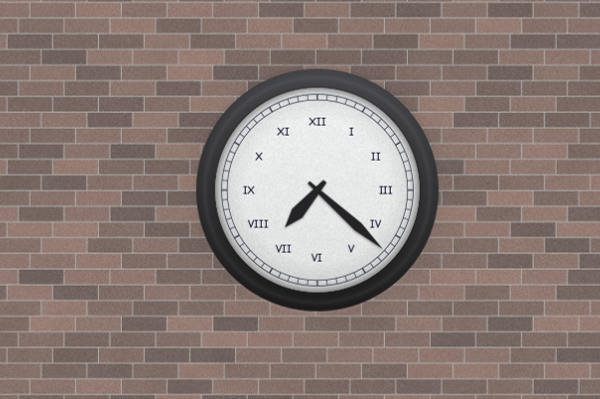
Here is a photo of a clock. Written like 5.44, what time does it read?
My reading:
7.22
